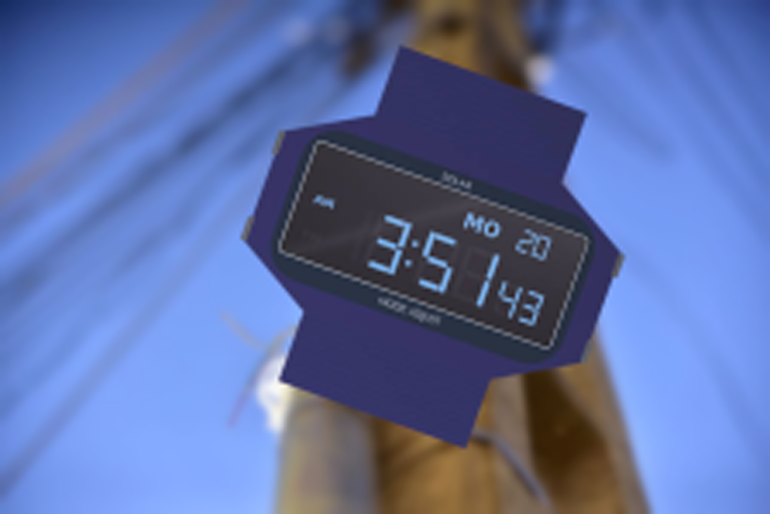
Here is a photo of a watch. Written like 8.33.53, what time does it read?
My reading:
3.51.43
